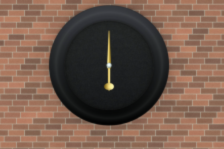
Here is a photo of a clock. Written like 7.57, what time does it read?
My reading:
6.00
